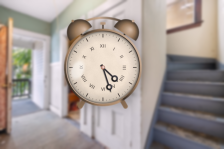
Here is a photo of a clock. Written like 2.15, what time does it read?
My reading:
4.27
